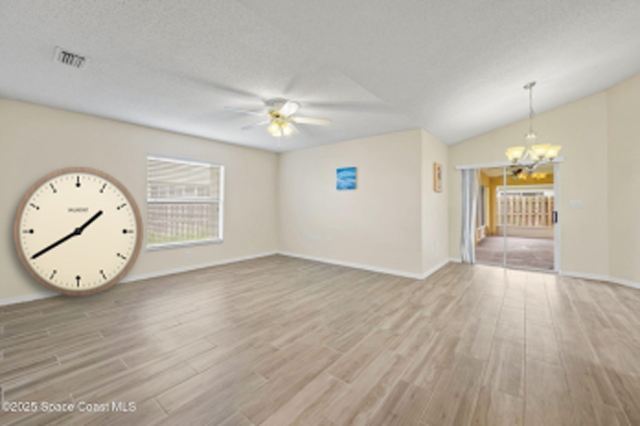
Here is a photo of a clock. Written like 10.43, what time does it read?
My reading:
1.40
